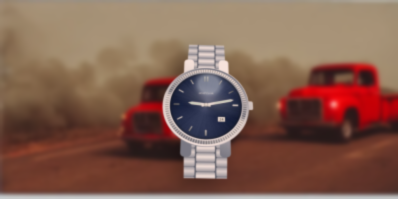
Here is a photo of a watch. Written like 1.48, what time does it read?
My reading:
9.13
